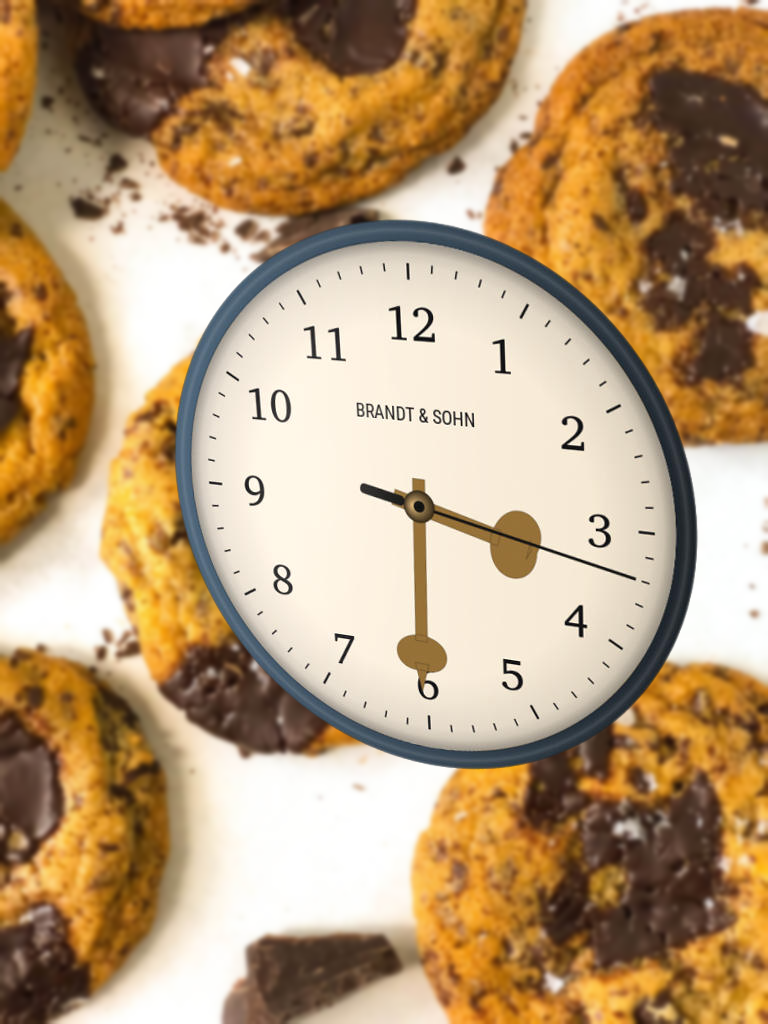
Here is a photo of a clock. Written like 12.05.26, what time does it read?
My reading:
3.30.17
